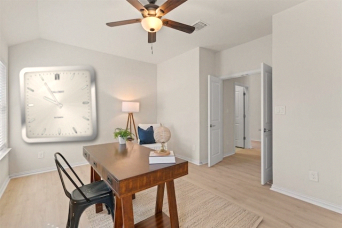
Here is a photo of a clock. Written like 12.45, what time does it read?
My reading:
9.55
